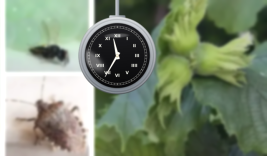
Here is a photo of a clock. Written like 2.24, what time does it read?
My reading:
11.35
